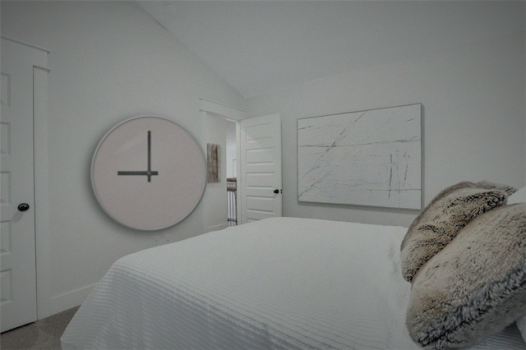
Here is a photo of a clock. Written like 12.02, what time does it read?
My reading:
9.00
